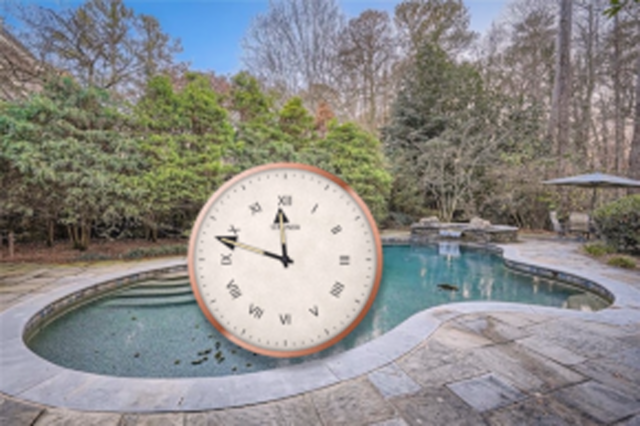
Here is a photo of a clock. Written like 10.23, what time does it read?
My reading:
11.48
